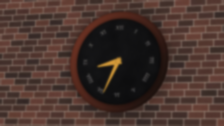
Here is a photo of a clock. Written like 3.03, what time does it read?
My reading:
8.34
